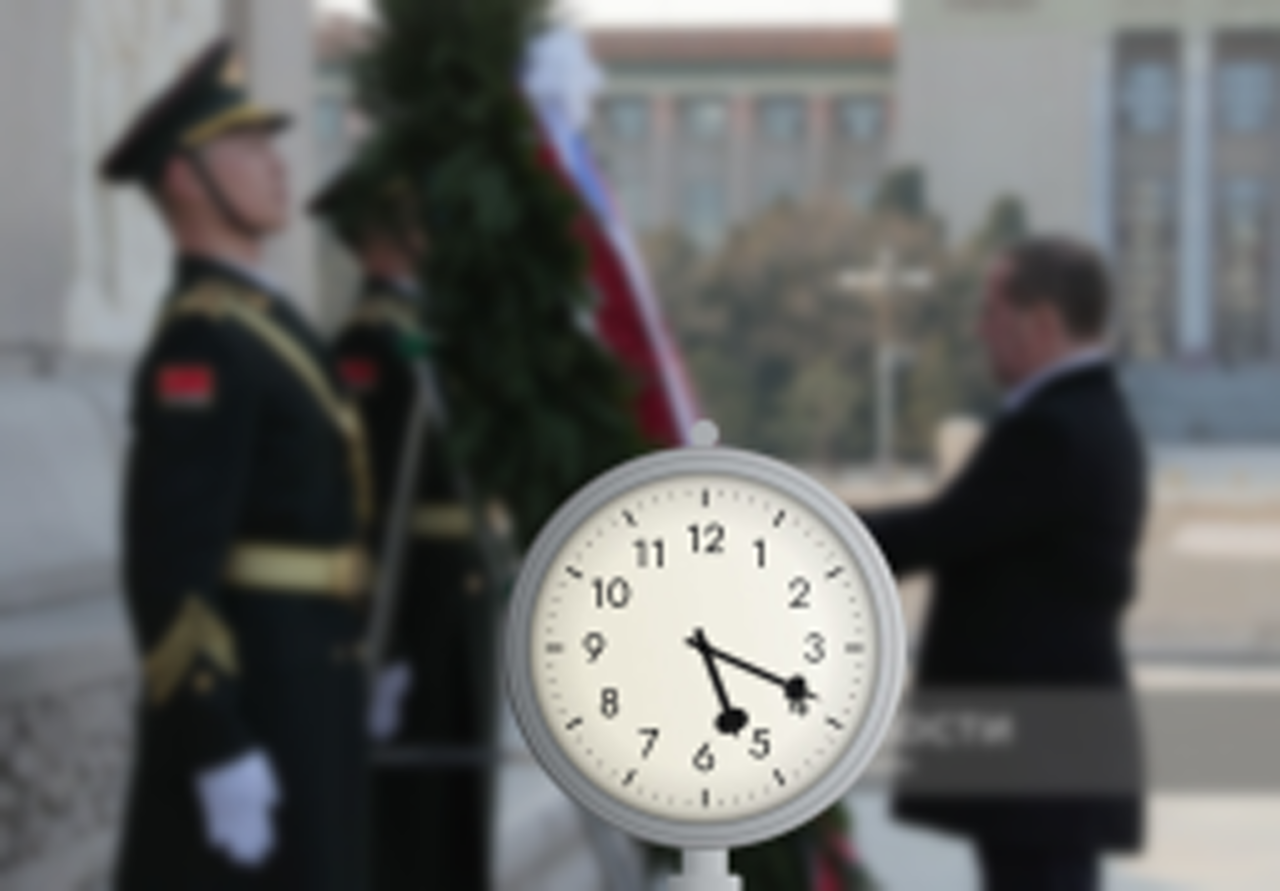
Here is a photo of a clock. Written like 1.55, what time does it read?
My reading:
5.19
